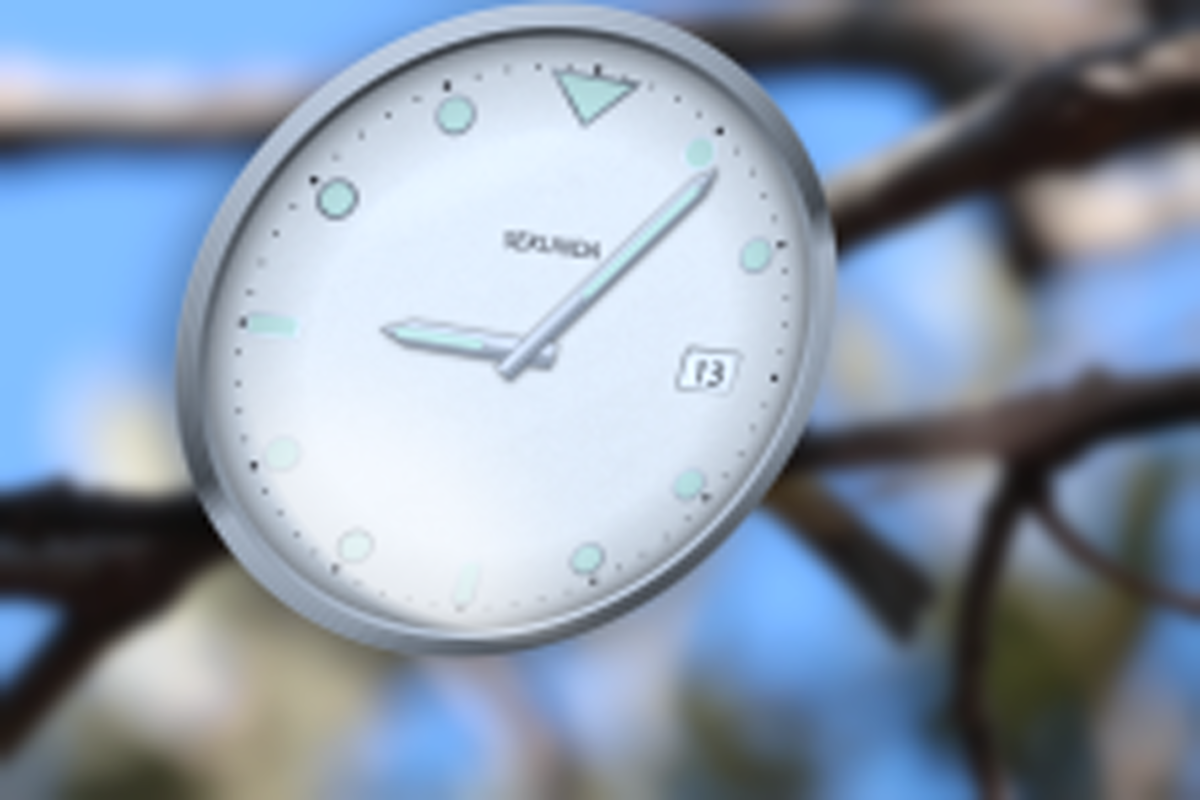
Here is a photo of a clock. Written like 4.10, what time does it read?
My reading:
9.06
